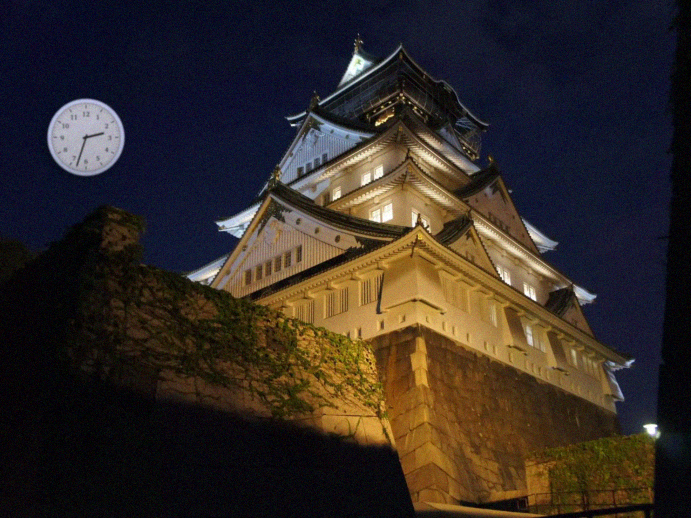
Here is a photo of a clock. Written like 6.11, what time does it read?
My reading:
2.33
